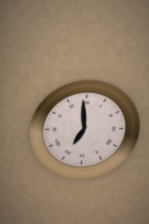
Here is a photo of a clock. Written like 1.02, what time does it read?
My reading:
6.59
